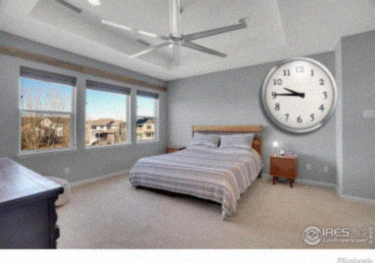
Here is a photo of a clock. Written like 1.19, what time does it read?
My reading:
9.45
